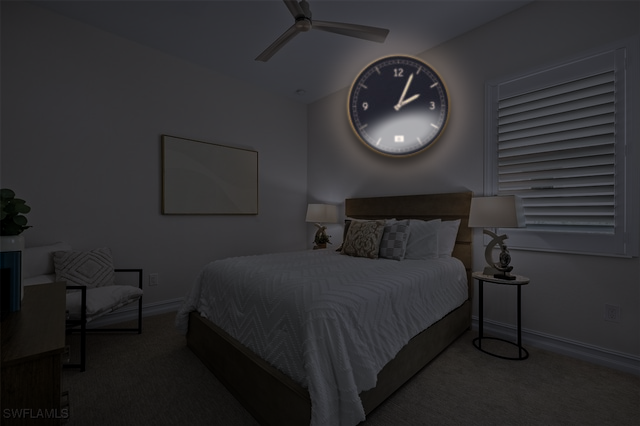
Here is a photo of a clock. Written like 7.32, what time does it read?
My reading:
2.04
